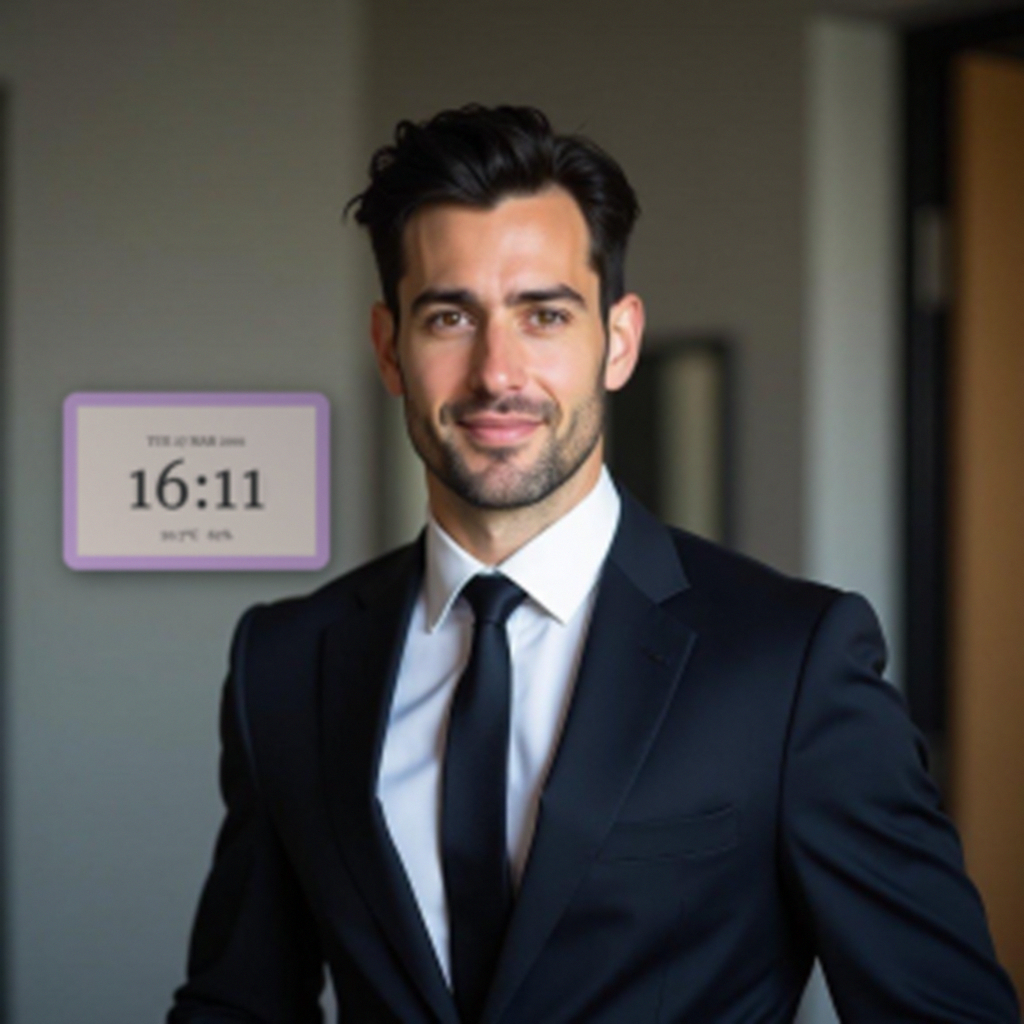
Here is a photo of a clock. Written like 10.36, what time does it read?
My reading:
16.11
